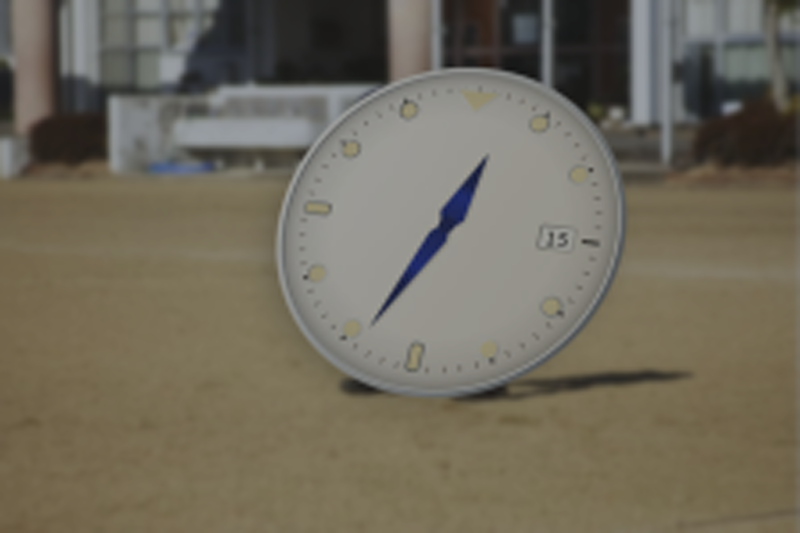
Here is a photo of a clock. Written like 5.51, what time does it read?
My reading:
12.34
